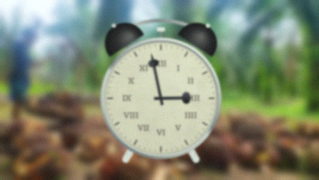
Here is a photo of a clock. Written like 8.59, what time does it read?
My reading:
2.58
